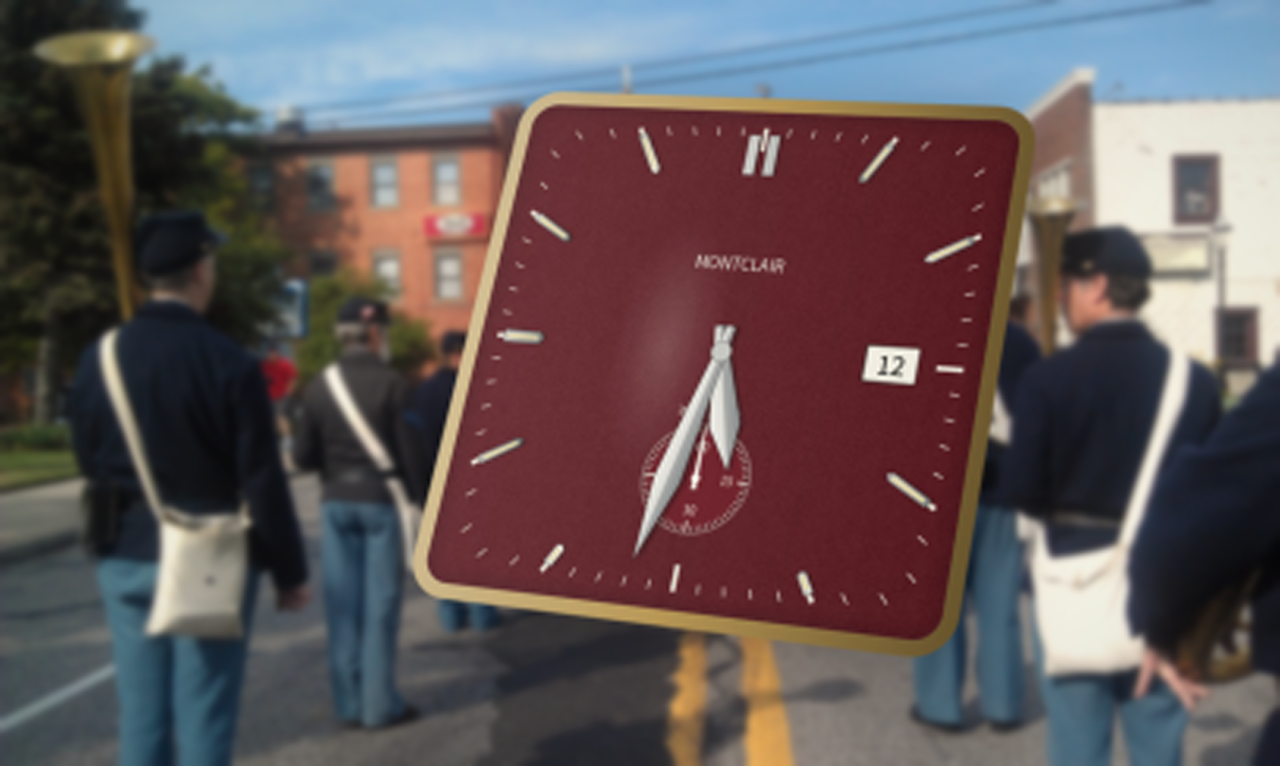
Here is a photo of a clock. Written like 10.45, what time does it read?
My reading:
5.32
